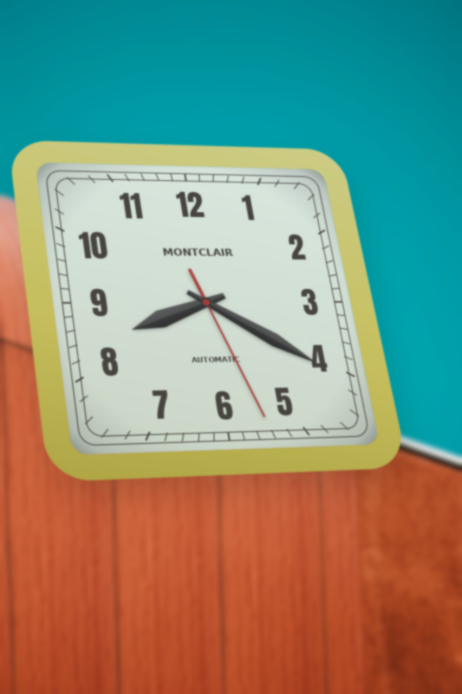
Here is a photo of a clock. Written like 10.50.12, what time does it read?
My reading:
8.20.27
